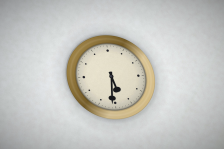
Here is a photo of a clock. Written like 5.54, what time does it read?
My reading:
5.31
